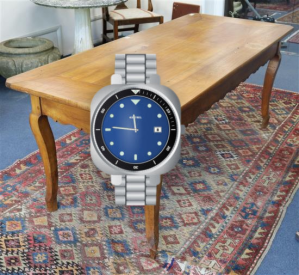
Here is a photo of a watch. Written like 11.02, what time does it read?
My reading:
11.46
